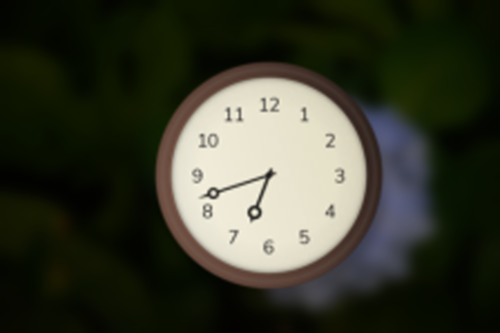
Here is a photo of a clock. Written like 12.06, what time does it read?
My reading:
6.42
